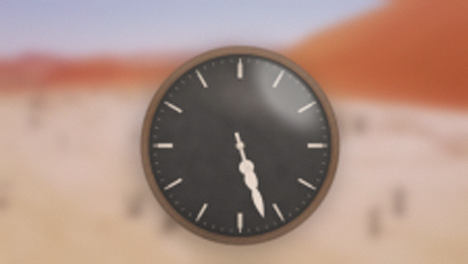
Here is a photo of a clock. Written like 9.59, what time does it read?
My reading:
5.27
